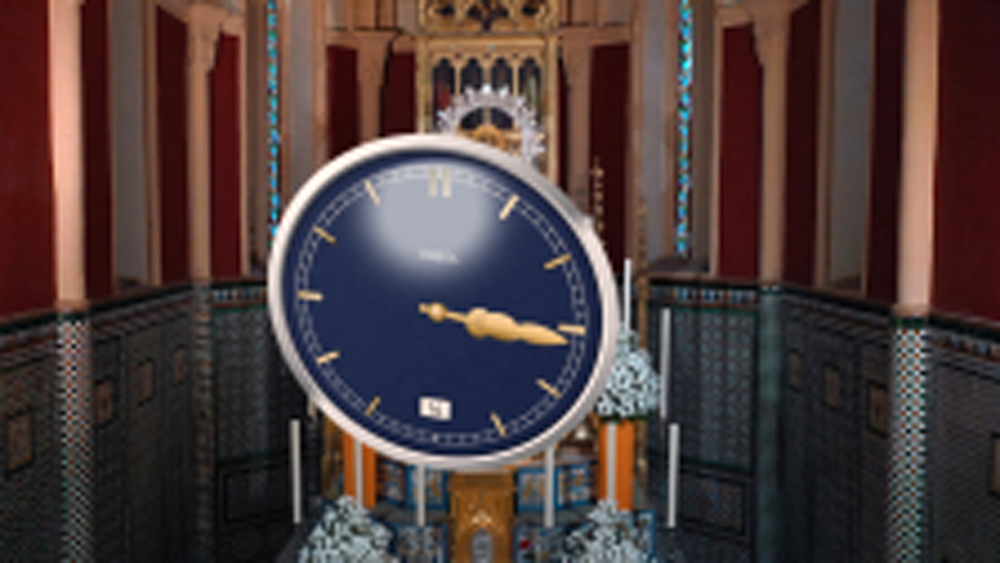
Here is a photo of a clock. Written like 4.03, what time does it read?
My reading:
3.16
